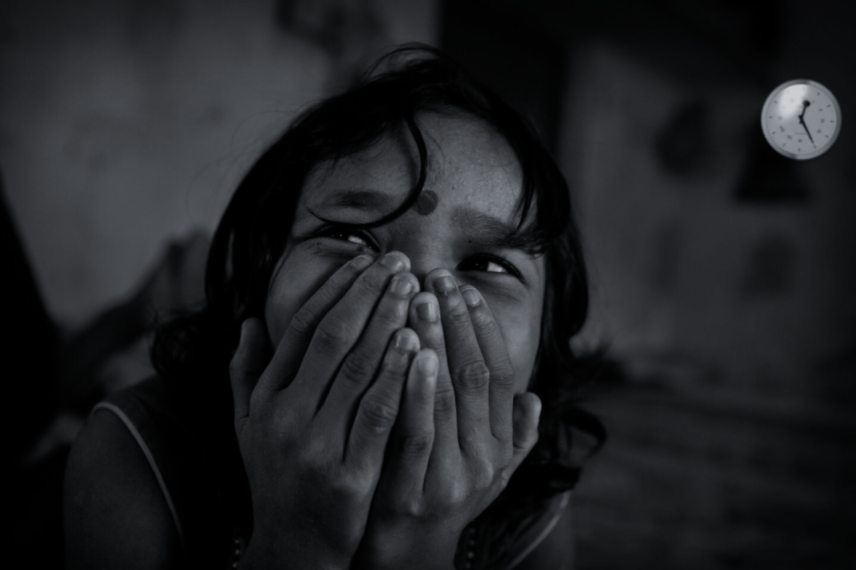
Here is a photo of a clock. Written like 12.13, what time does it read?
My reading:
12.25
